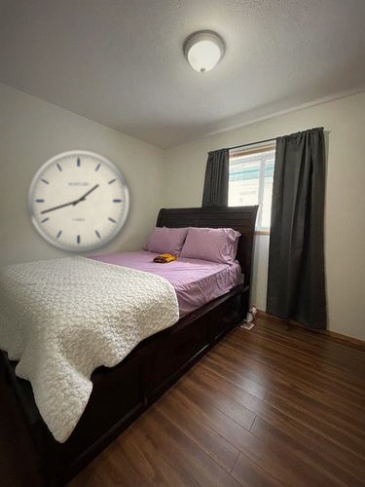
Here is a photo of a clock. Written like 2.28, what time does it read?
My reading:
1.42
